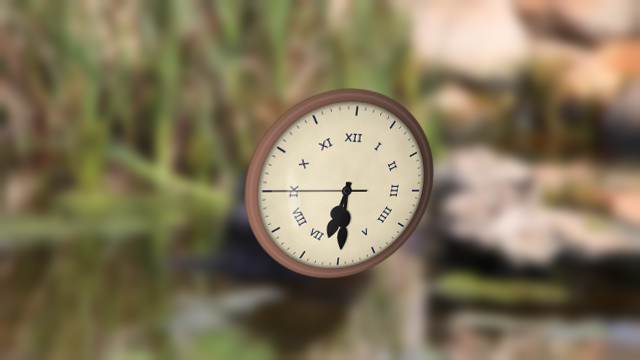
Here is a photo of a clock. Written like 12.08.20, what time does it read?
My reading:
6.29.45
